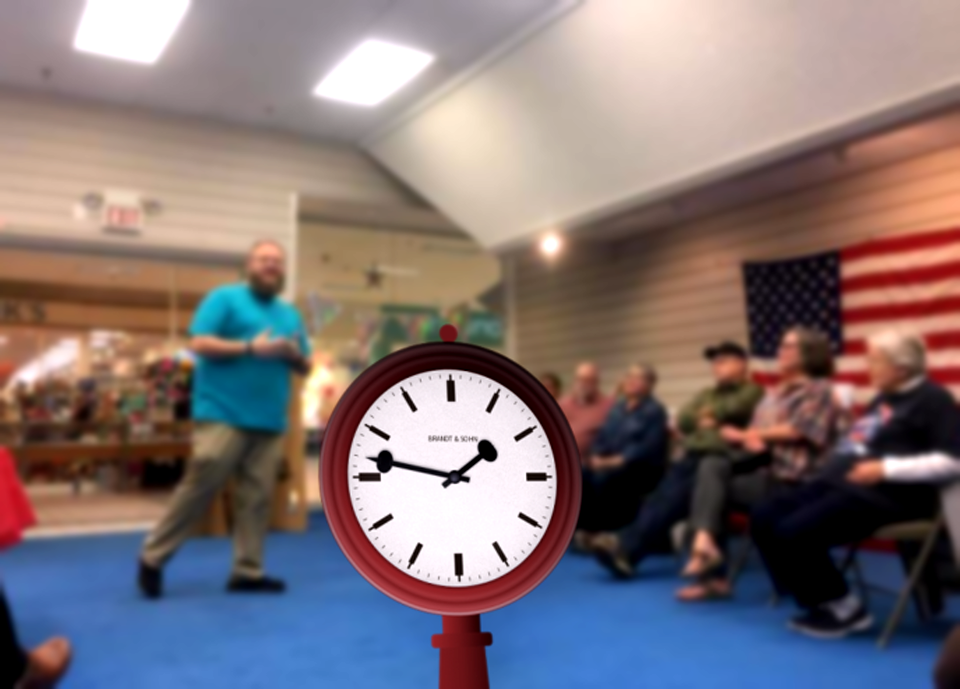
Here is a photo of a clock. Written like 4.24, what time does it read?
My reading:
1.47
